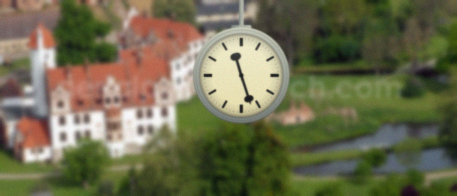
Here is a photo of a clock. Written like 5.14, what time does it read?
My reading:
11.27
